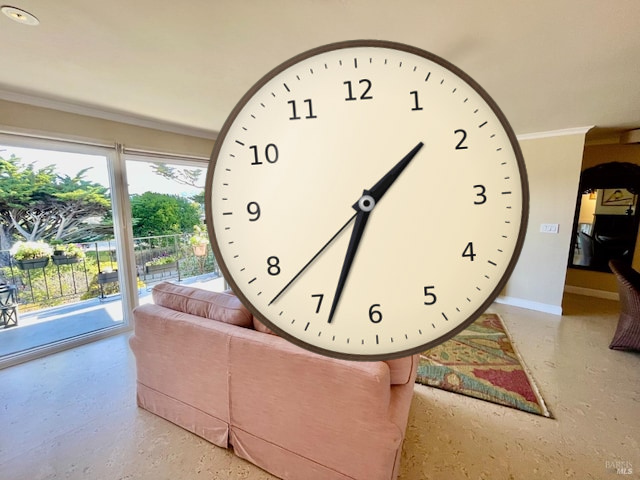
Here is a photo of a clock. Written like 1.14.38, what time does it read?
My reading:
1.33.38
